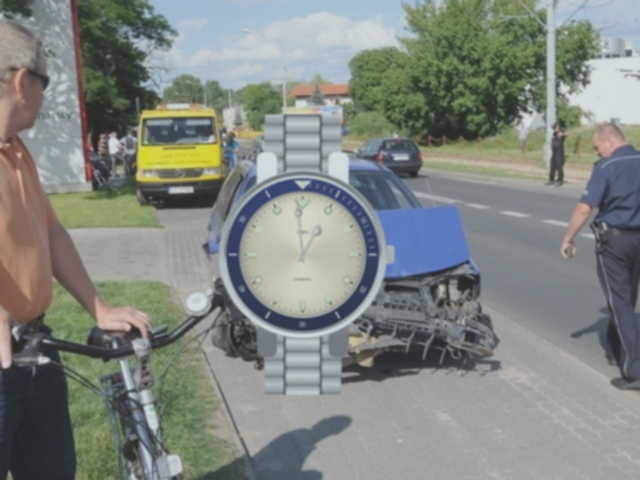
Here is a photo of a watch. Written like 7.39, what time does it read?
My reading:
12.59
